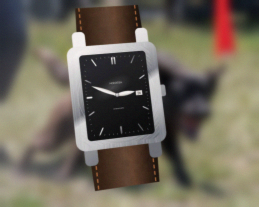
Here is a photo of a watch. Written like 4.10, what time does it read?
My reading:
2.49
